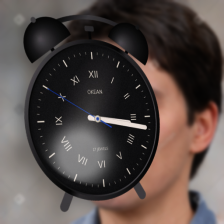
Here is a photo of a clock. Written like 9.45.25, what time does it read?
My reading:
3.16.50
